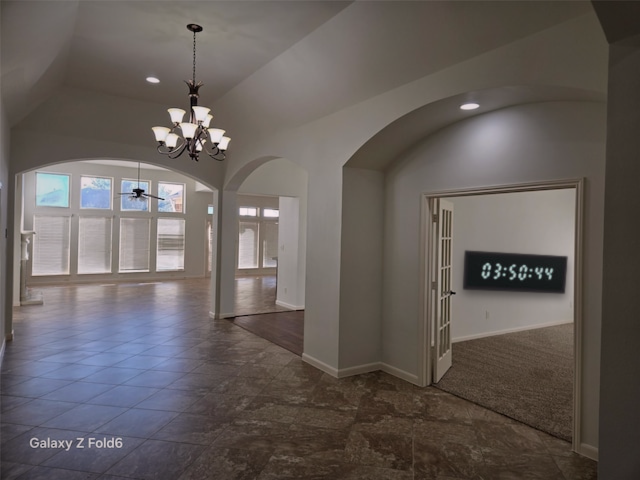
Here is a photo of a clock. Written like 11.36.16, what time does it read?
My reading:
3.50.44
